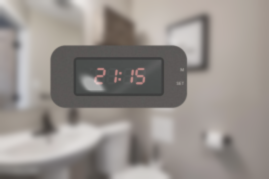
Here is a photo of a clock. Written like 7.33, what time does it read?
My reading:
21.15
